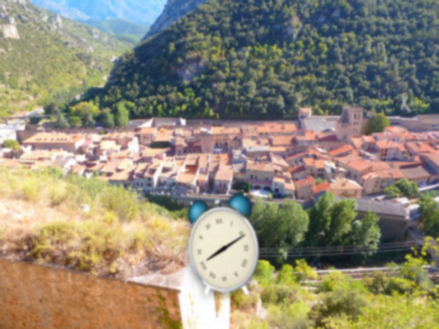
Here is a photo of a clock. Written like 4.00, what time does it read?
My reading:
8.11
